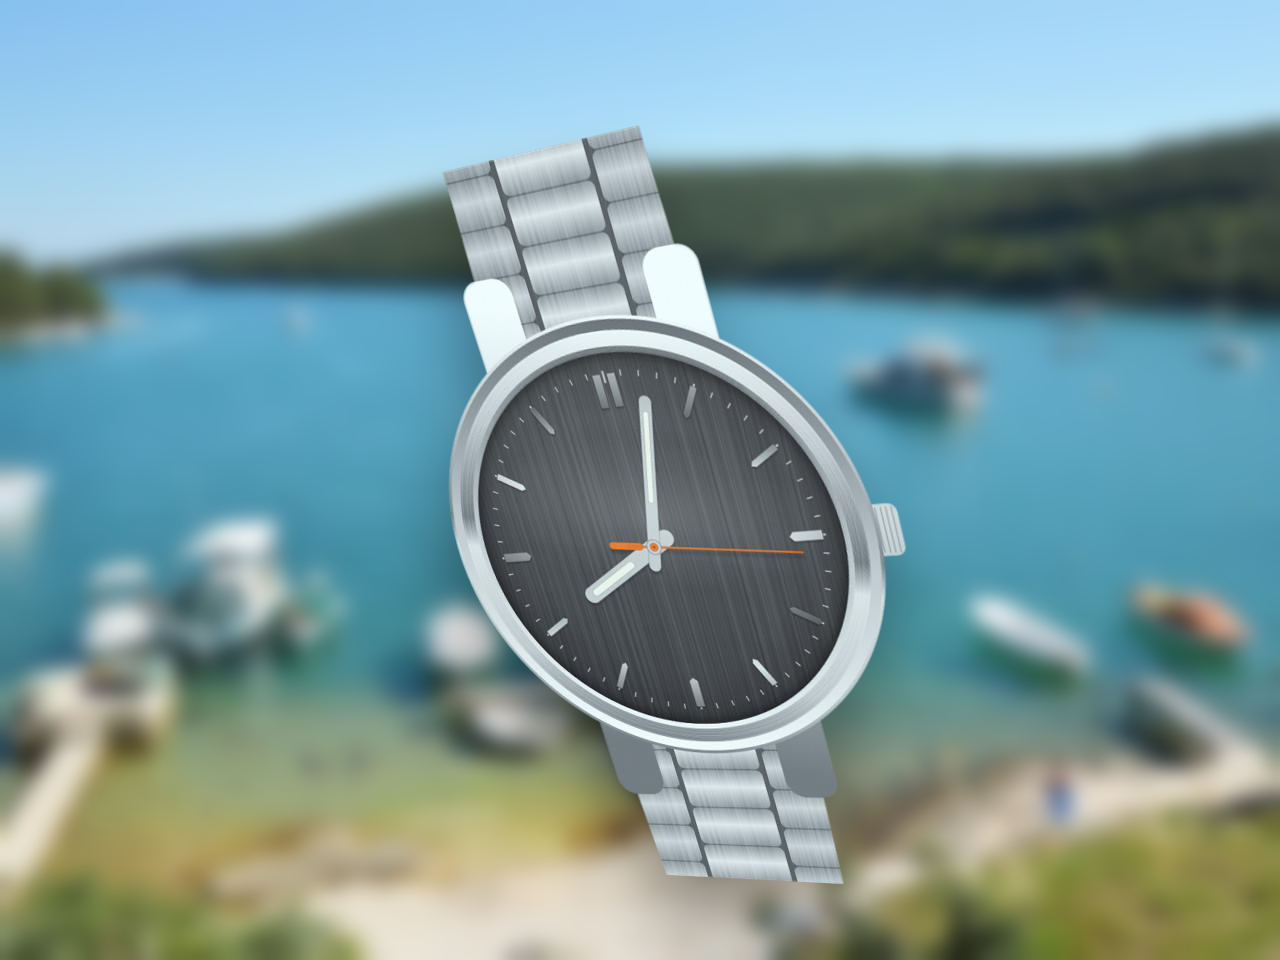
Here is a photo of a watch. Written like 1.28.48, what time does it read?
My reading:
8.02.16
